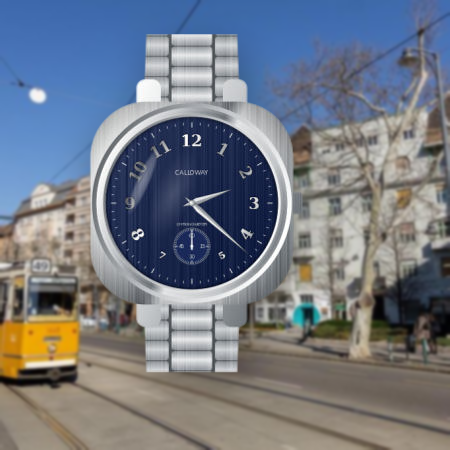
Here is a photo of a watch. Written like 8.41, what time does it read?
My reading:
2.22
